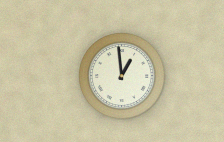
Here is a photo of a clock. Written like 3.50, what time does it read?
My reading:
12.59
